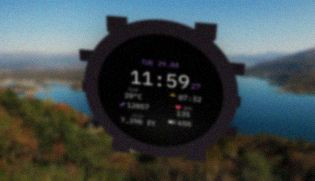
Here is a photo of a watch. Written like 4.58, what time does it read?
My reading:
11.59
